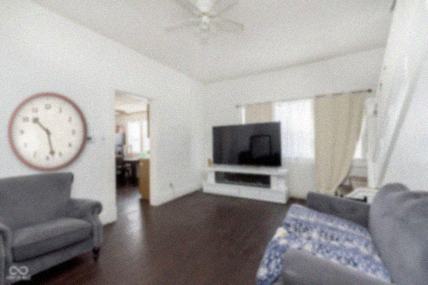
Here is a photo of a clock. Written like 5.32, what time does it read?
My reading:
10.28
